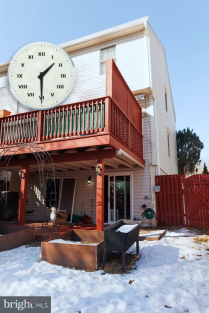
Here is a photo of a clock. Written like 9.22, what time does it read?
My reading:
1.30
